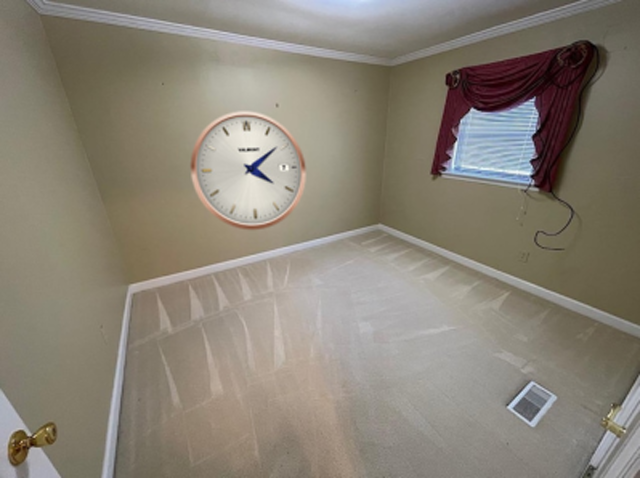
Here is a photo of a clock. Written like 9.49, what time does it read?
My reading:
4.09
